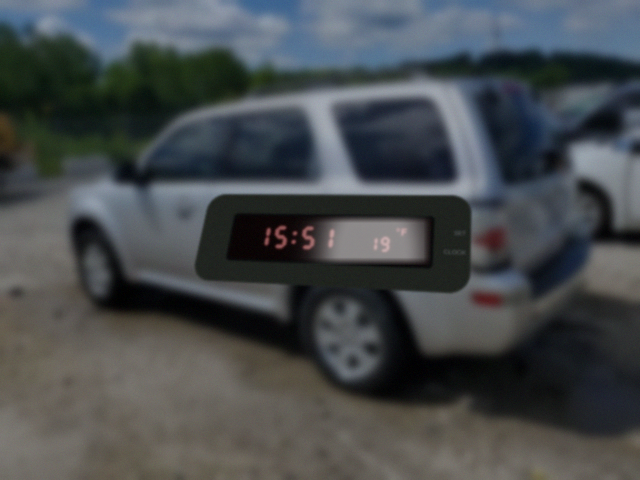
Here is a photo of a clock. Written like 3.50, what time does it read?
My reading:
15.51
